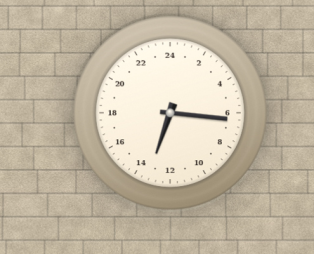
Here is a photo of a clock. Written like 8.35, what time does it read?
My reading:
13.16
